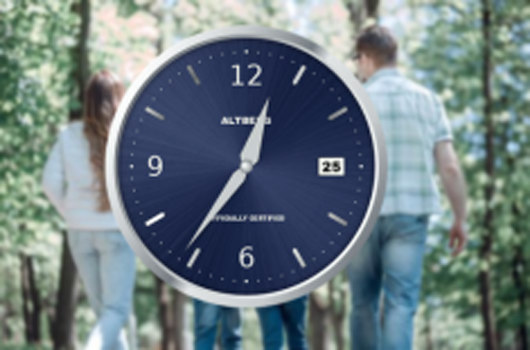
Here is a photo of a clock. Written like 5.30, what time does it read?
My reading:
12.36
